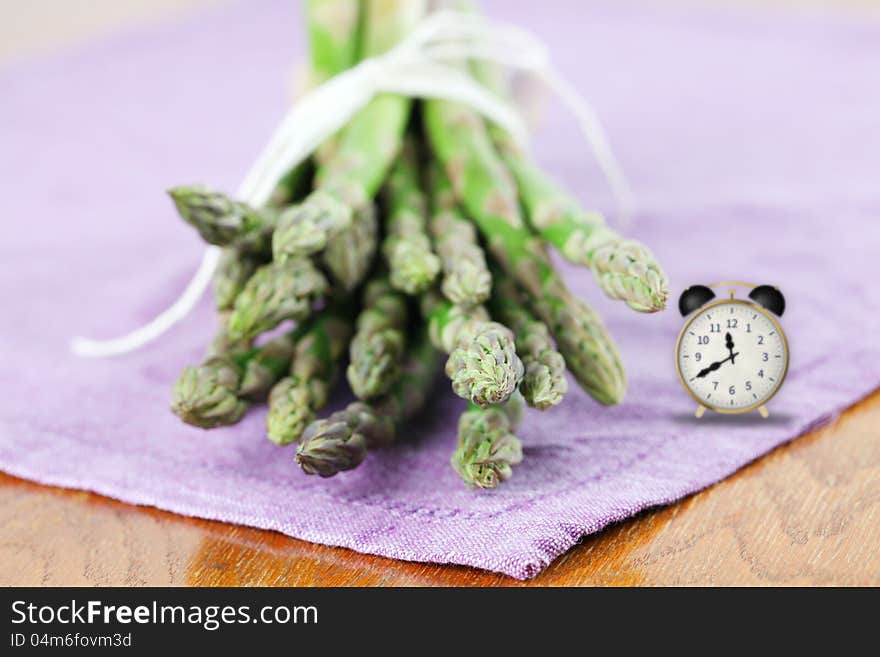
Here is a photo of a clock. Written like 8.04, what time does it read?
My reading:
11.40
